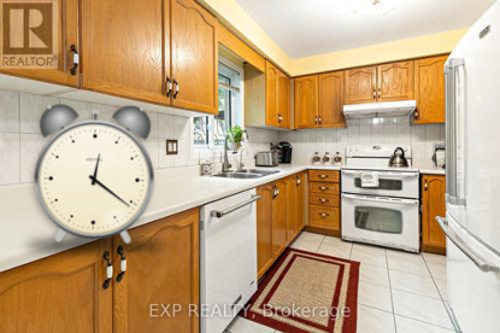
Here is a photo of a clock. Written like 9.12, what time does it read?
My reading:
12.21
